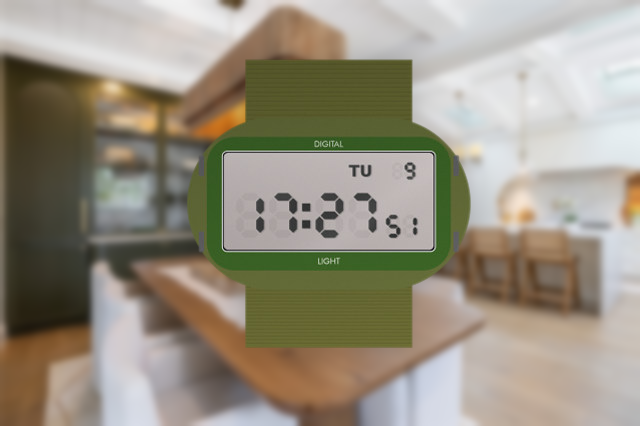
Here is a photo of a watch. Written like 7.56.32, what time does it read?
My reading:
17.27.51
